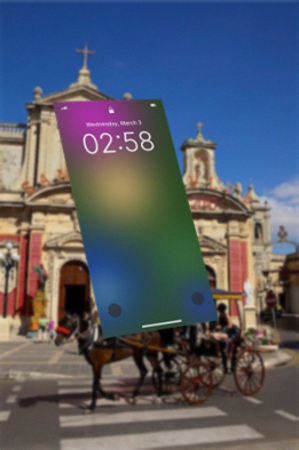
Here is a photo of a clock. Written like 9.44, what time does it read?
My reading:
2.58
